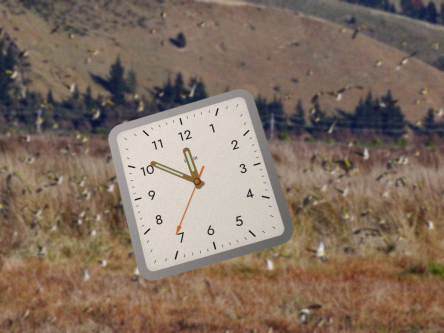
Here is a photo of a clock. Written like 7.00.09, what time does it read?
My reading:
11.51.36
